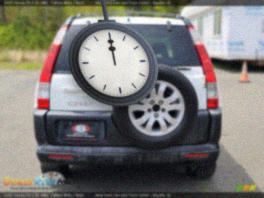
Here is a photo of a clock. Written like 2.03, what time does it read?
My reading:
12.00
